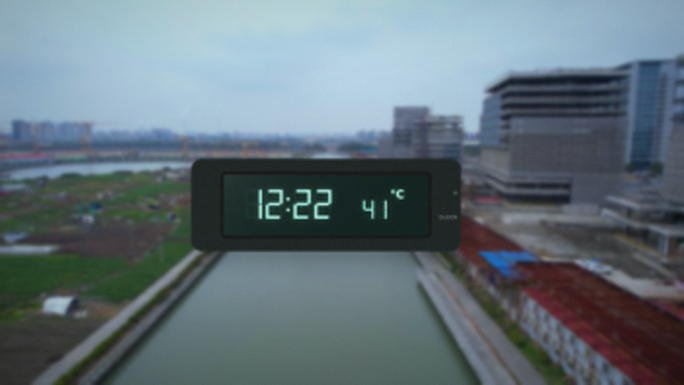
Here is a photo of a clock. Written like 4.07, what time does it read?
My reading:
12.22
